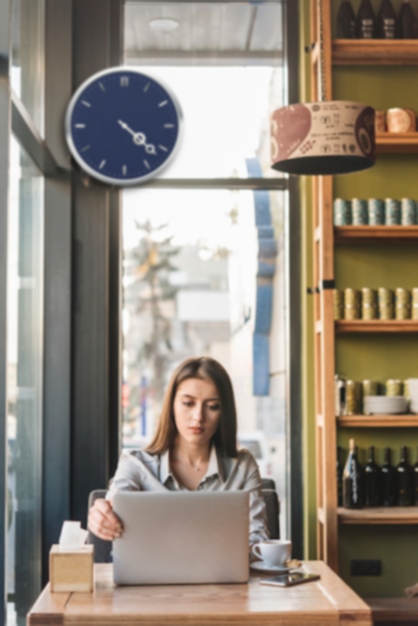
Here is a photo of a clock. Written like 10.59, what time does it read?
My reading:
4.22
